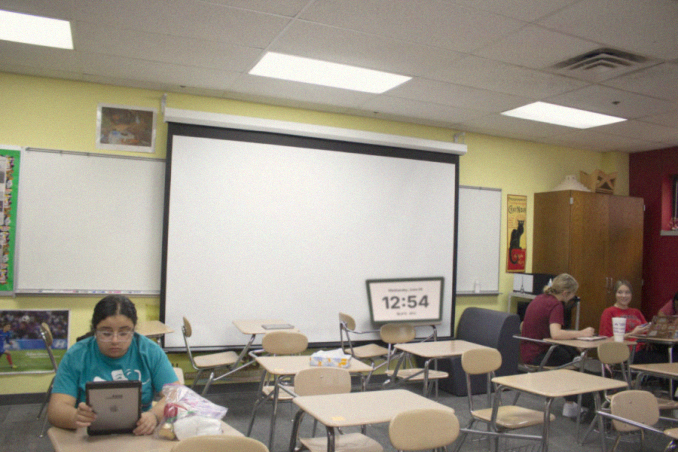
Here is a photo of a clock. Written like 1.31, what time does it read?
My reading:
12.54
